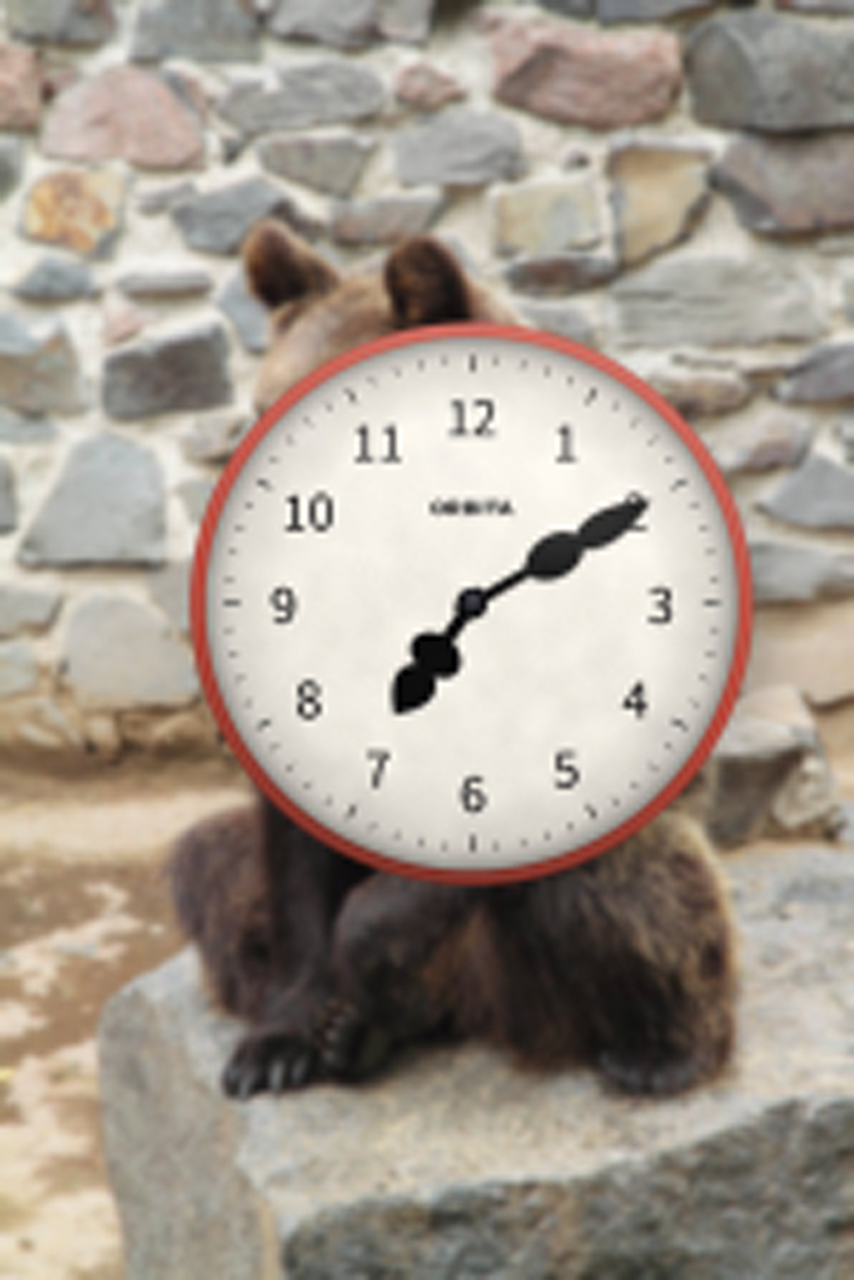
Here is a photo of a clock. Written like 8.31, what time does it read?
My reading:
7.10
